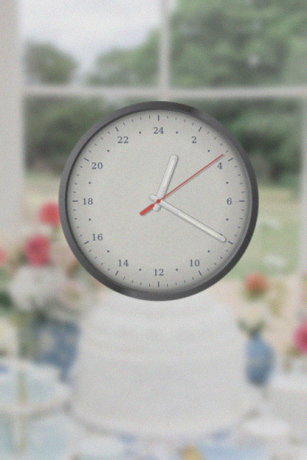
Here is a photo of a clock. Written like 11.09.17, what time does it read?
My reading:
1.20.09
